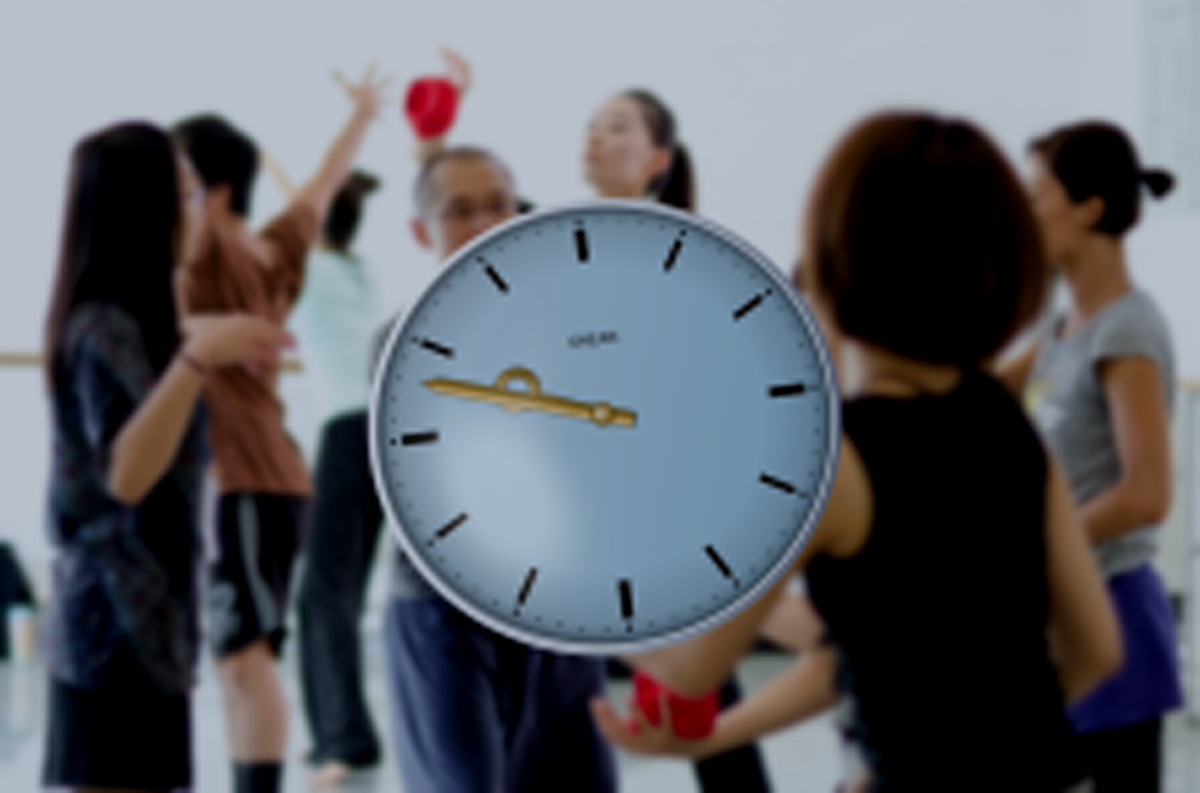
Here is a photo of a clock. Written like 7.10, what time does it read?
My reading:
9.48
